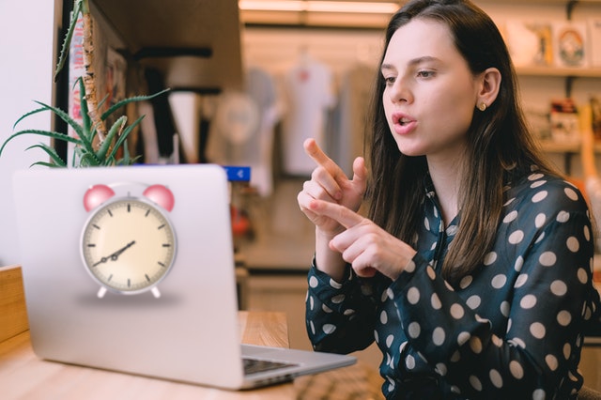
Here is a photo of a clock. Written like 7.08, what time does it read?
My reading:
7.40
